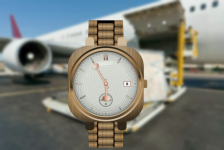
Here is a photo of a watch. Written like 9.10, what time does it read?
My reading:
5.55
